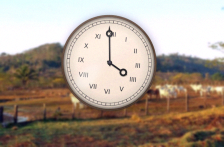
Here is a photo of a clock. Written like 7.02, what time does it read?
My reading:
3.59
